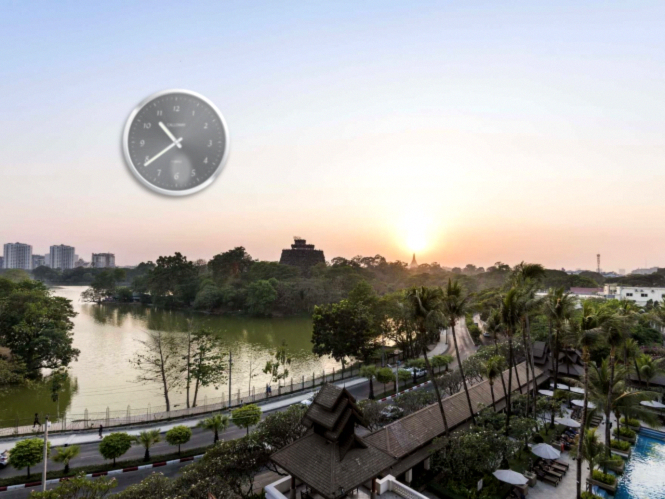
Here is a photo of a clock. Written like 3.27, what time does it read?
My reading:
10.39
